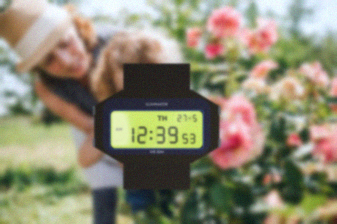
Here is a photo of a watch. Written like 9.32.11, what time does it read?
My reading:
12.39.53
